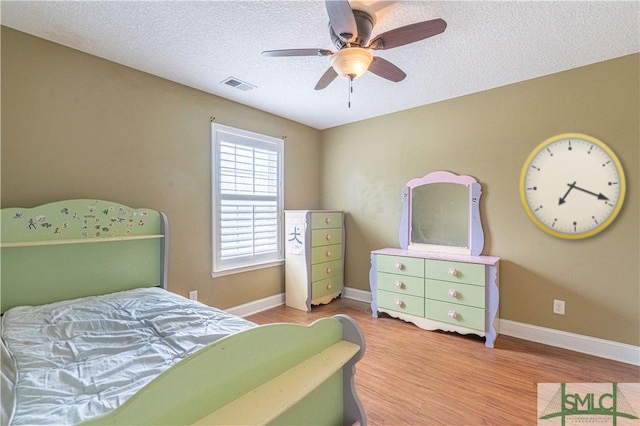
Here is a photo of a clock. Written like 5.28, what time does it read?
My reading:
7.19
